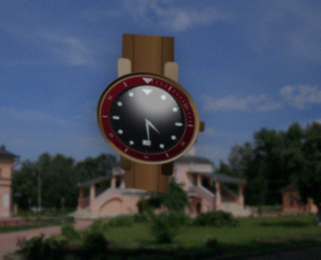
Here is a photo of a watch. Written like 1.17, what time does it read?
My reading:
4.29
